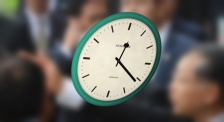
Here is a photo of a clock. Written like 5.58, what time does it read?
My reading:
12.21
